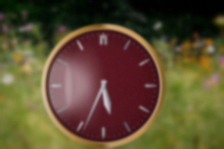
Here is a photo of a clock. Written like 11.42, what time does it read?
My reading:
5.34
